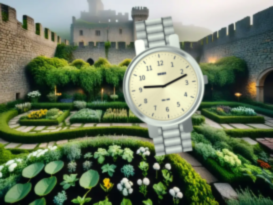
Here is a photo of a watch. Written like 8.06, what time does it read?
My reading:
9.12
